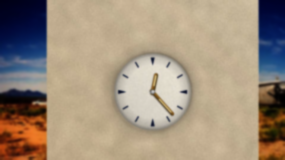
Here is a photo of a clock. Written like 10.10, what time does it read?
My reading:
12.23
